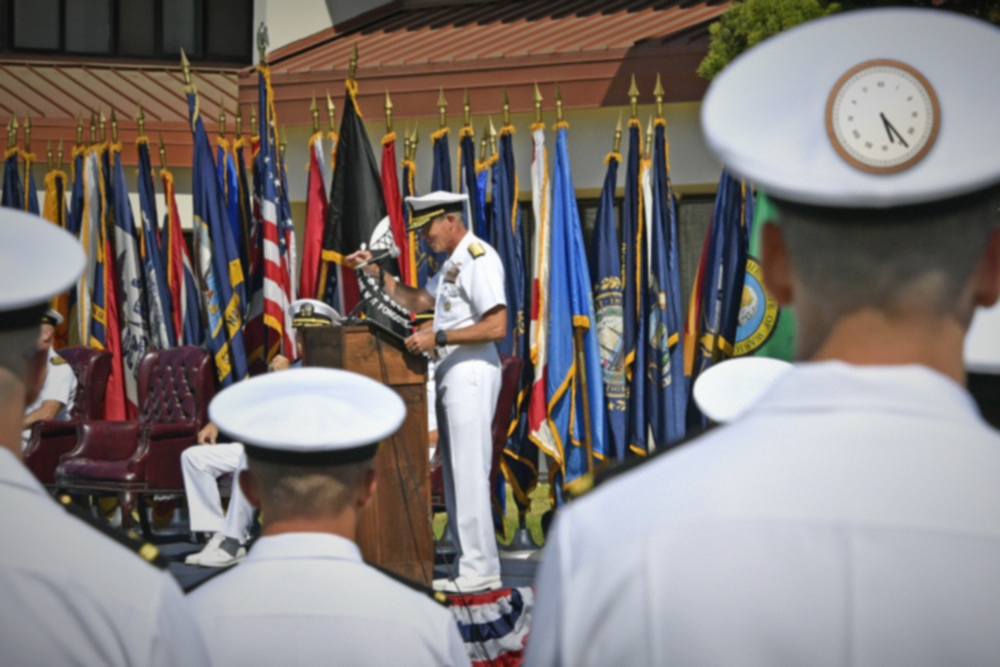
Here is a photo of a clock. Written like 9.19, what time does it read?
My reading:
5.24
